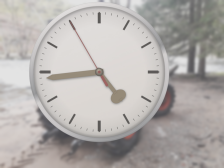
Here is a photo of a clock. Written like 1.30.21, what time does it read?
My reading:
4.43.55
